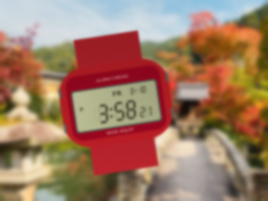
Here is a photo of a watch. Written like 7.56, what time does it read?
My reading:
3.58
